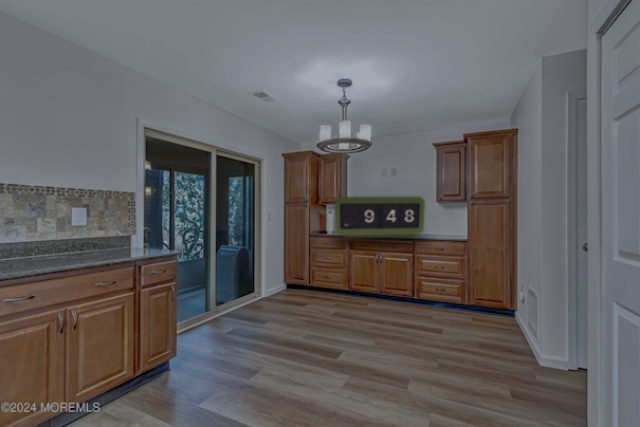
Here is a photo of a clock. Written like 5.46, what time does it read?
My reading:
9.48
